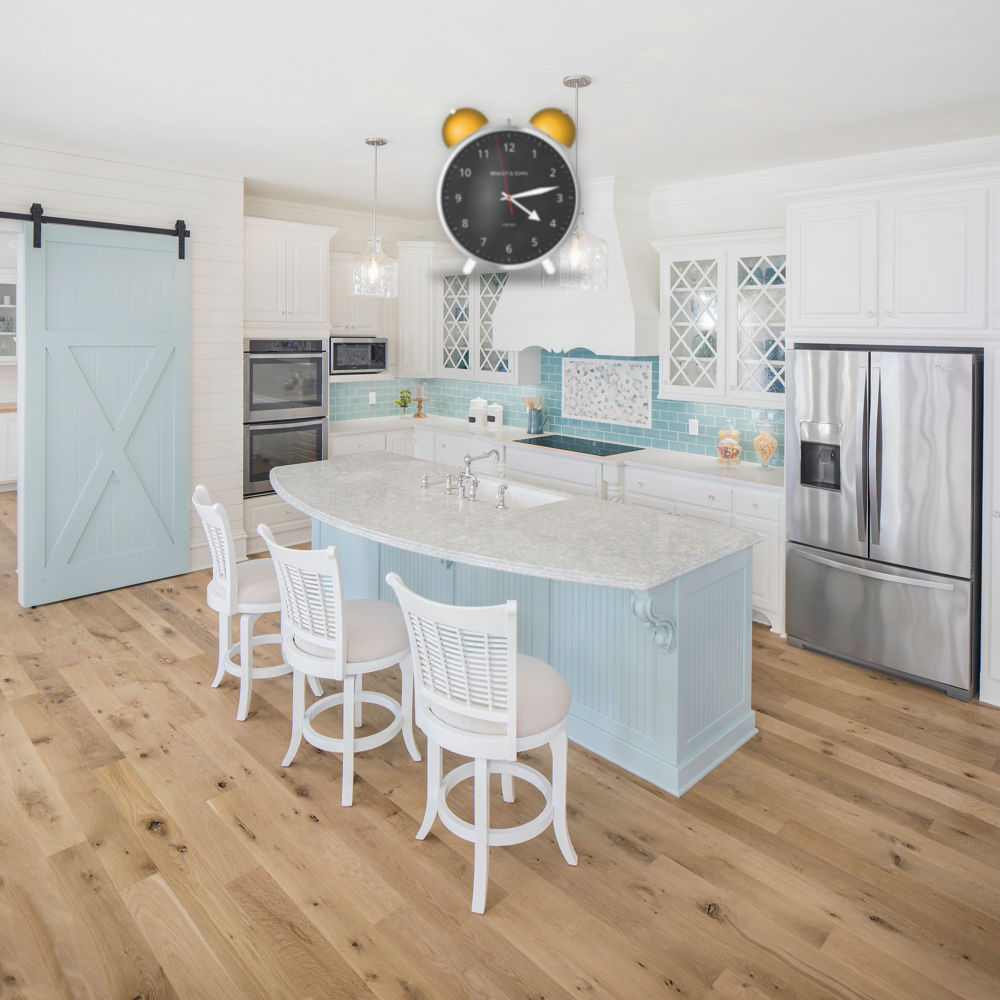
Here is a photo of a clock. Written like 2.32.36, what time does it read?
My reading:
4.12.58
